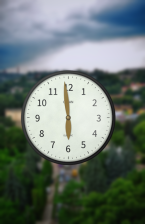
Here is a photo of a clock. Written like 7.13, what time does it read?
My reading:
5.59
